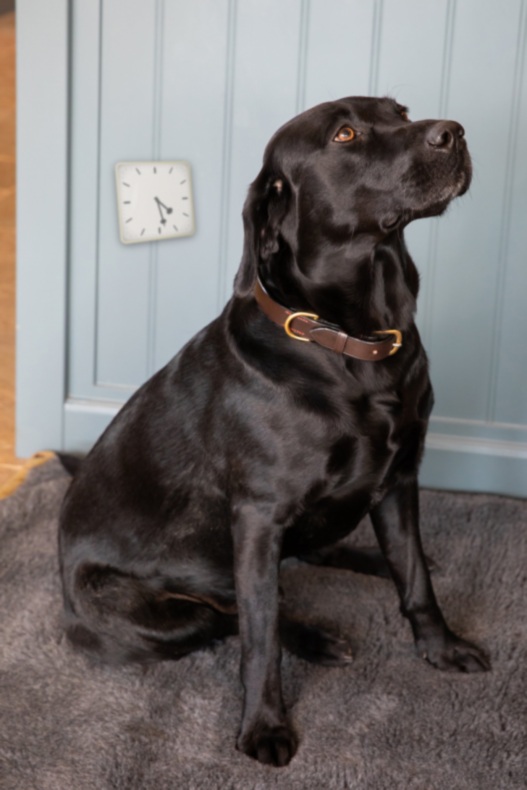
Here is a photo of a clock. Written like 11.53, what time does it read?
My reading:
4.28
